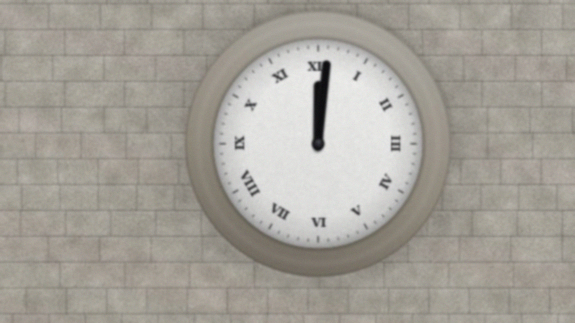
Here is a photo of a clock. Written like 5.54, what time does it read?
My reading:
12.01
